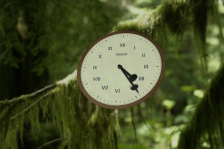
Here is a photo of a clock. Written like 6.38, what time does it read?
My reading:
4.24
